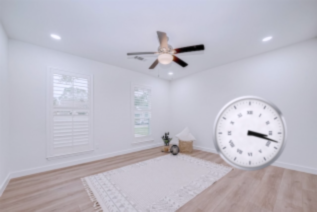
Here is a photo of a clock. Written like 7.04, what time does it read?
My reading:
3.18
